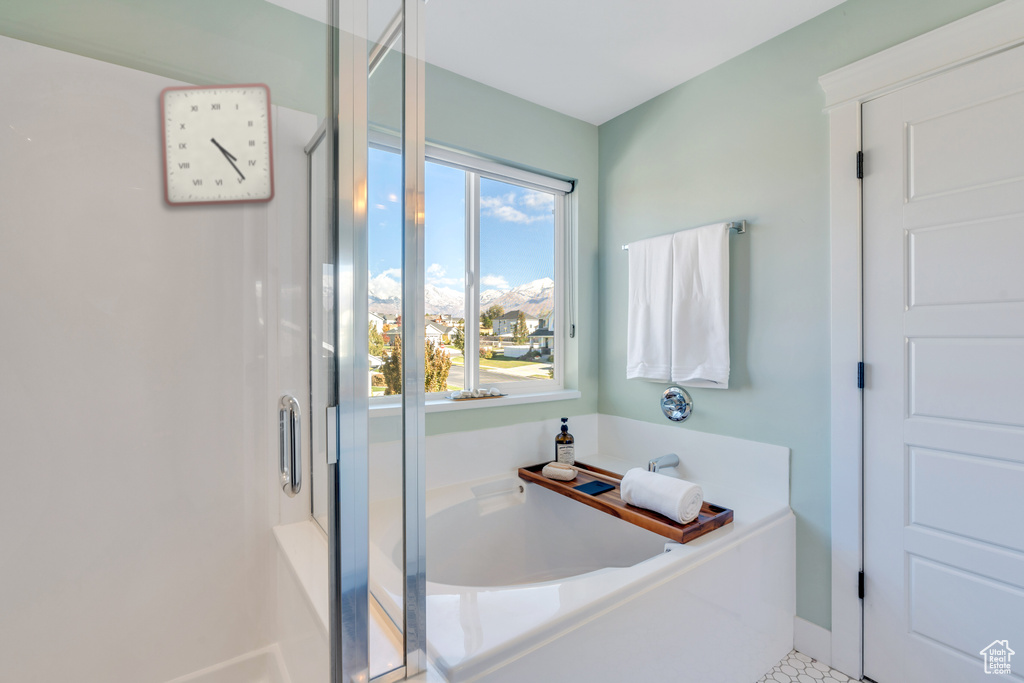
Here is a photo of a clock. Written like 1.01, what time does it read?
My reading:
4.24
